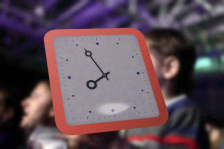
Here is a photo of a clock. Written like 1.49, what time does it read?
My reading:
7.56
